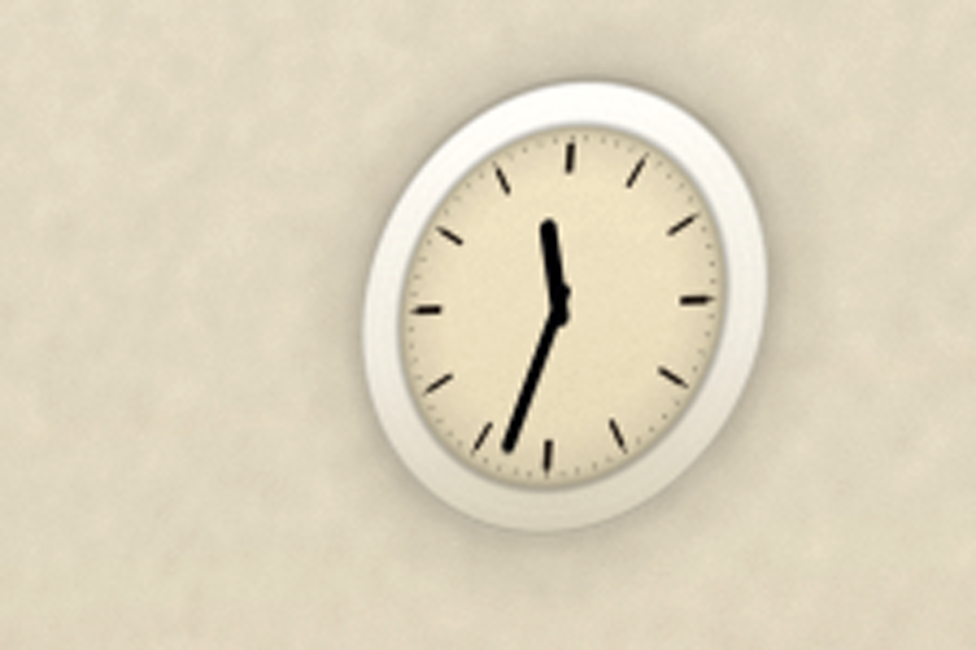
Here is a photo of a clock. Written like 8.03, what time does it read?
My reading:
11.33
